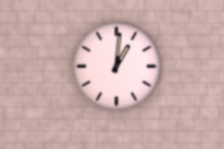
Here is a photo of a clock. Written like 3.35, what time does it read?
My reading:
1.01
